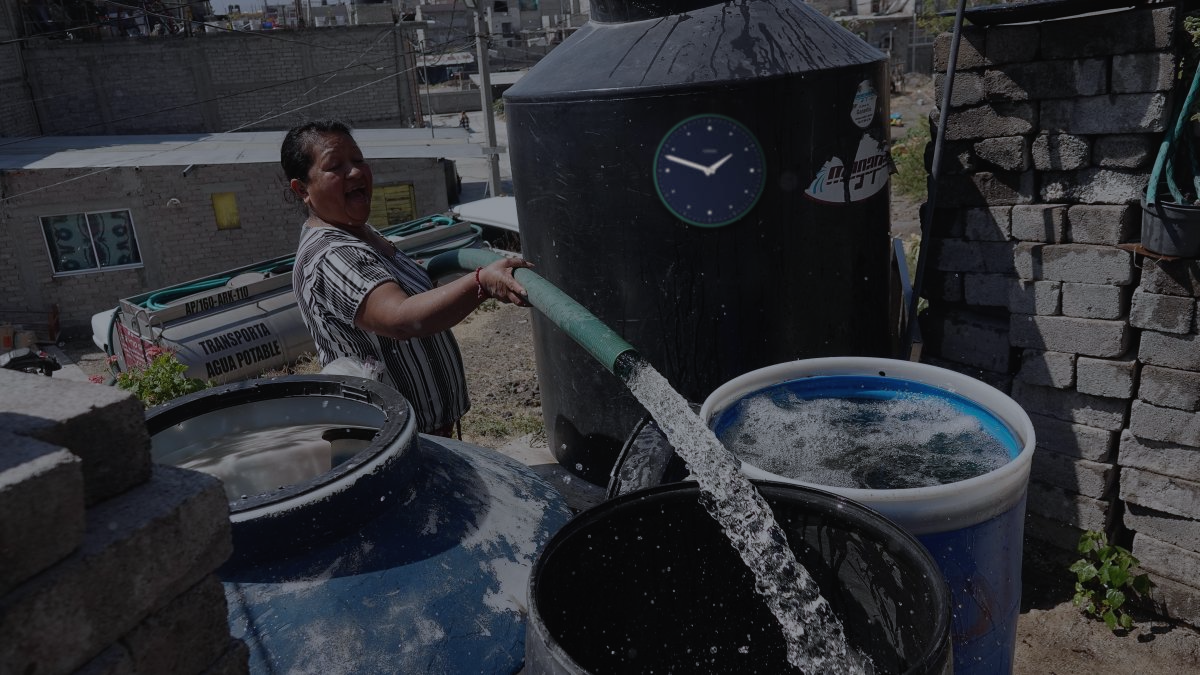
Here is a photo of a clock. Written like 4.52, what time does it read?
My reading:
1.48
